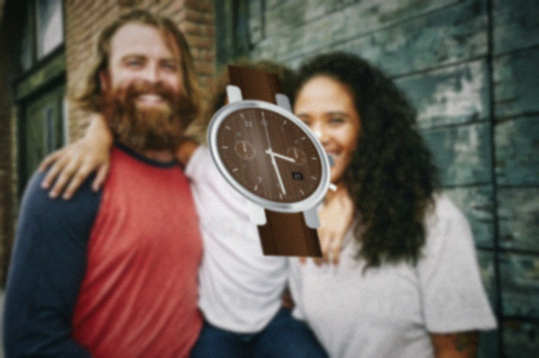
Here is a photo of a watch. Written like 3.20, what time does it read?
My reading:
3.29
